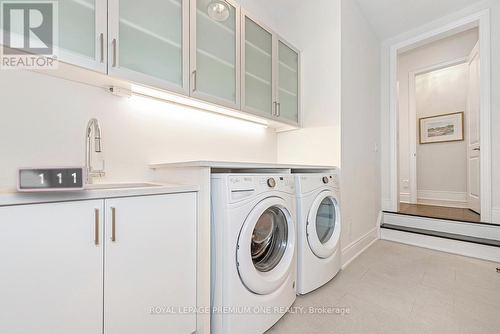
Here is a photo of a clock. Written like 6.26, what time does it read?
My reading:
1.11
